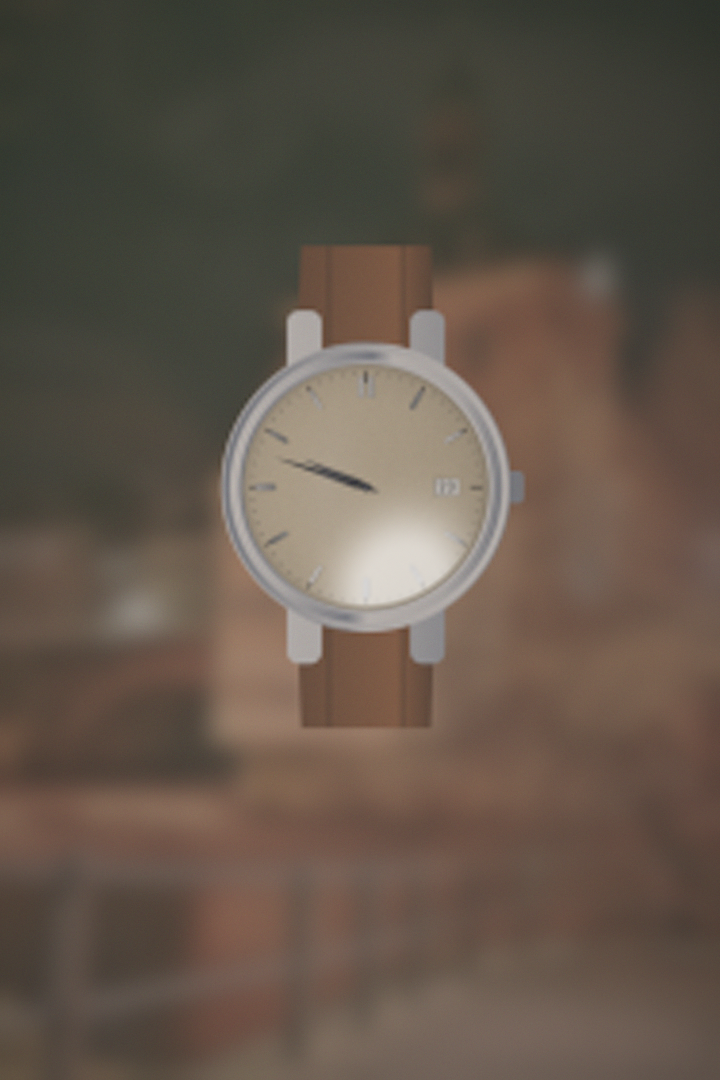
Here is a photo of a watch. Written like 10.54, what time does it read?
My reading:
9.48
